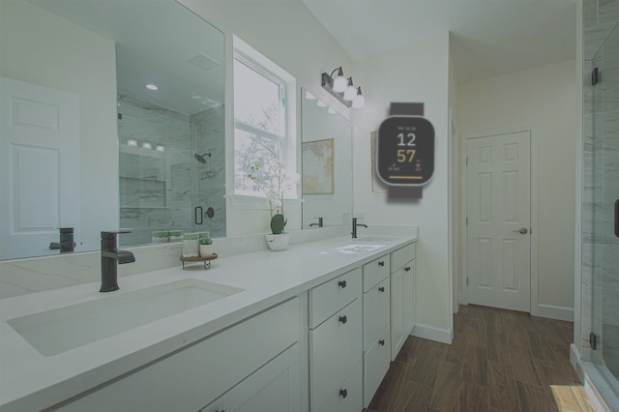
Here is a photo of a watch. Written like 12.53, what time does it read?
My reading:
12.57
